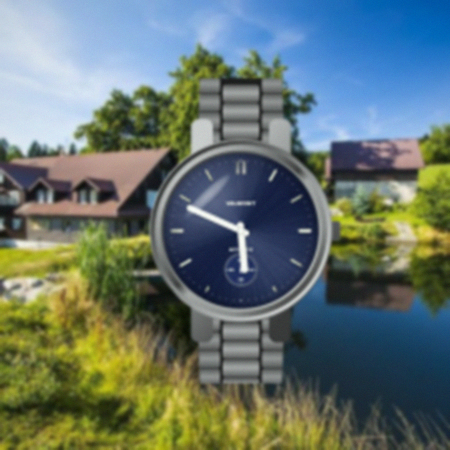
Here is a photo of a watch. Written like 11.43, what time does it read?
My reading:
5.49
